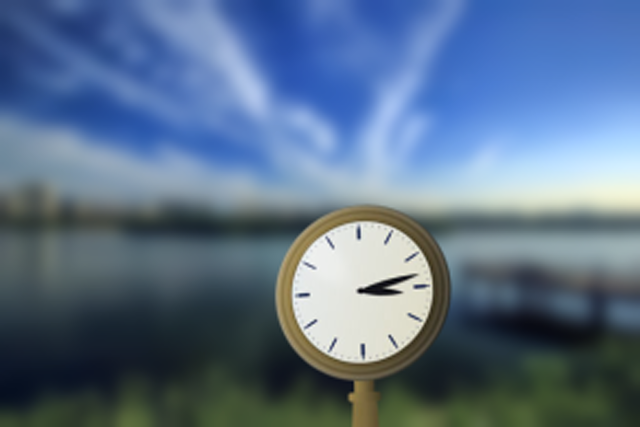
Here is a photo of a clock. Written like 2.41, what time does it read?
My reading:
3.13
